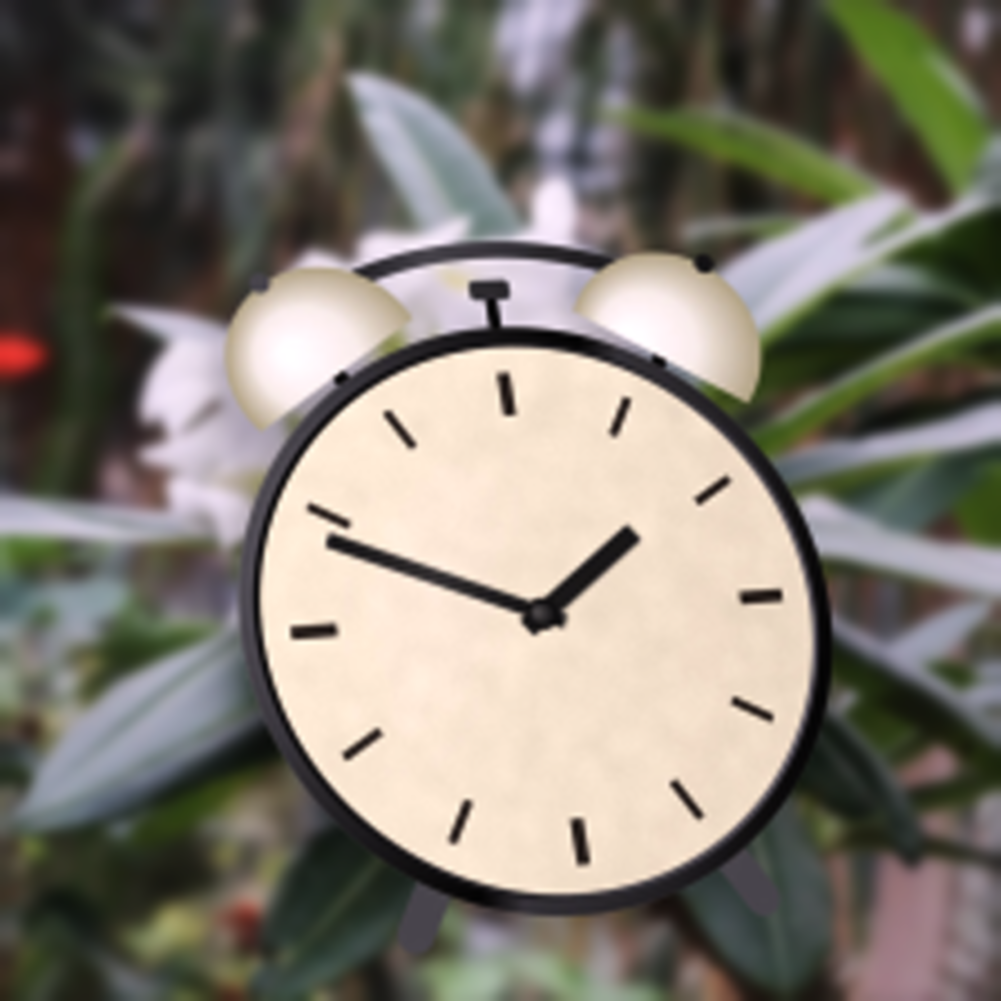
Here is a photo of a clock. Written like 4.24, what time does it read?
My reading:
1.49
